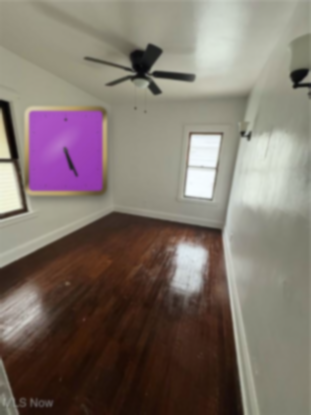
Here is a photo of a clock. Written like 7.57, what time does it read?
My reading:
5.26
